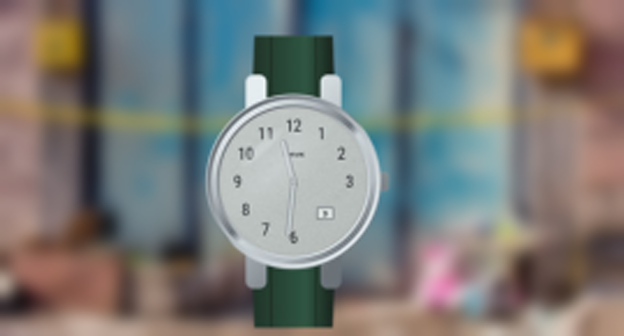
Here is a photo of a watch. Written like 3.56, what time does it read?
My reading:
11.31
